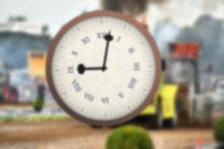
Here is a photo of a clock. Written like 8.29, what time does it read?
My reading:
9.02
